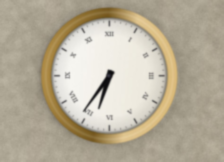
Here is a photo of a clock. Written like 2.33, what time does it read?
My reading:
6.36
